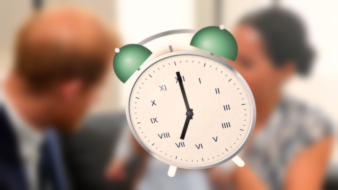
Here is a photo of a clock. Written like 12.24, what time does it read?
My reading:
7.00
